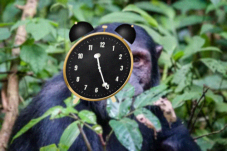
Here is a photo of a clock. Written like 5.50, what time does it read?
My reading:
11.26
